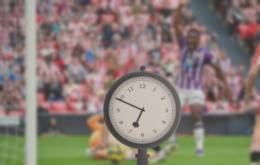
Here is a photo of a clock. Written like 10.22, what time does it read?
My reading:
6.49
